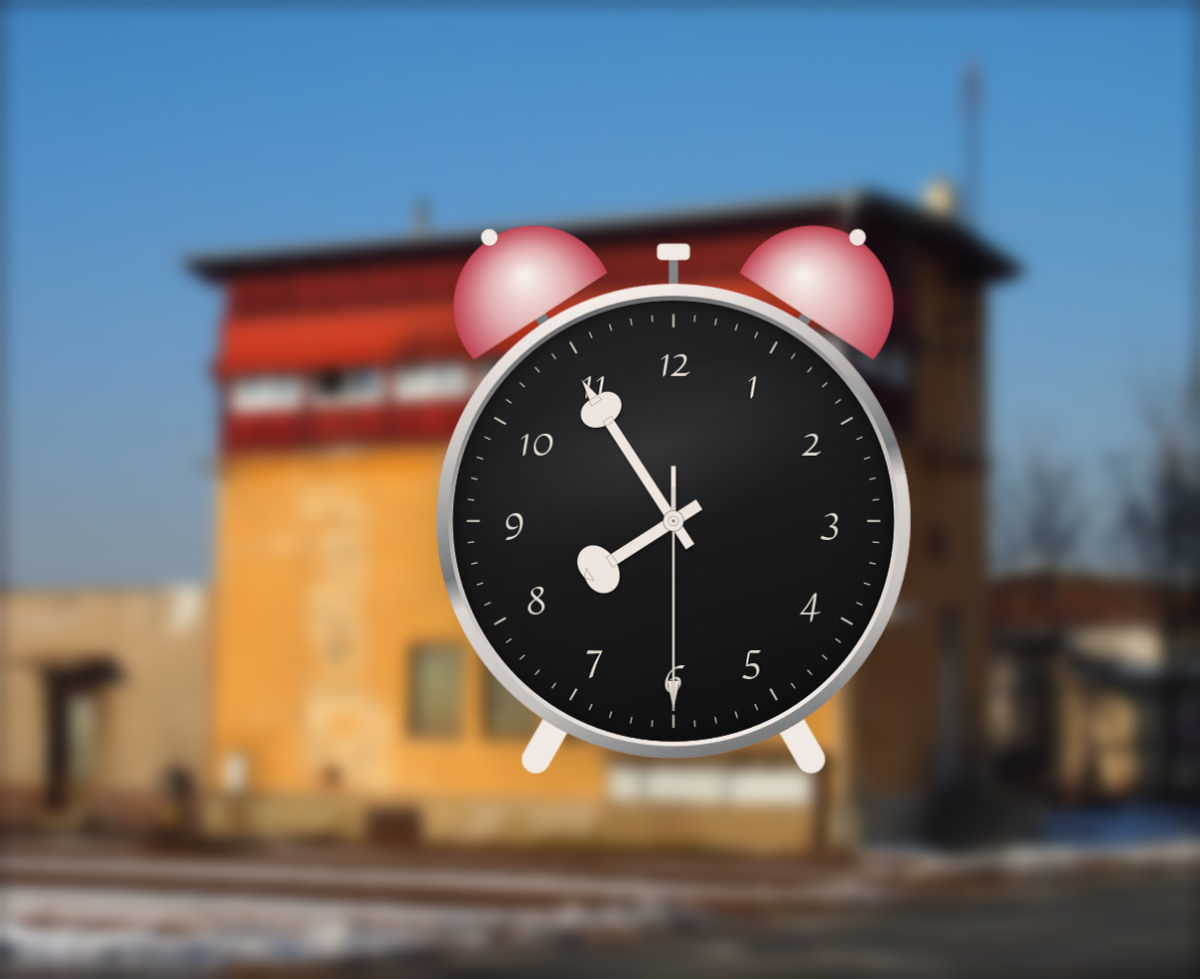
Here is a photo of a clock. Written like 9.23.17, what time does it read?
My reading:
7.54.30
